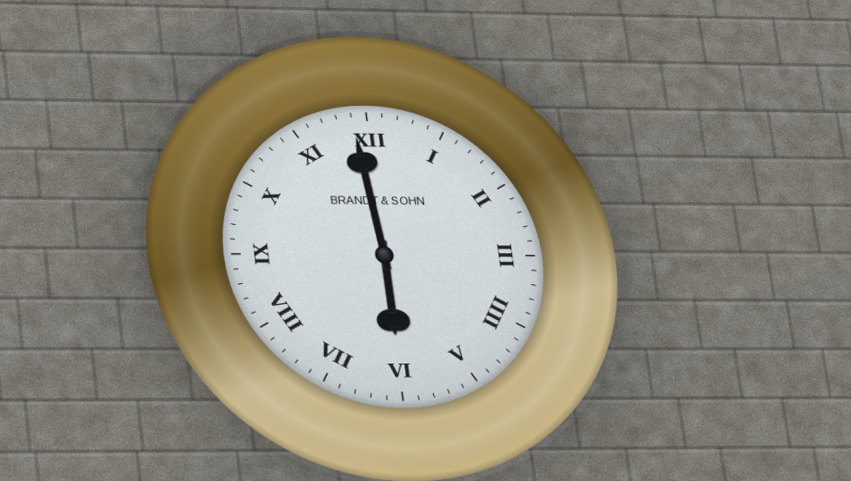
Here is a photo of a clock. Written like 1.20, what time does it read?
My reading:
5.59
